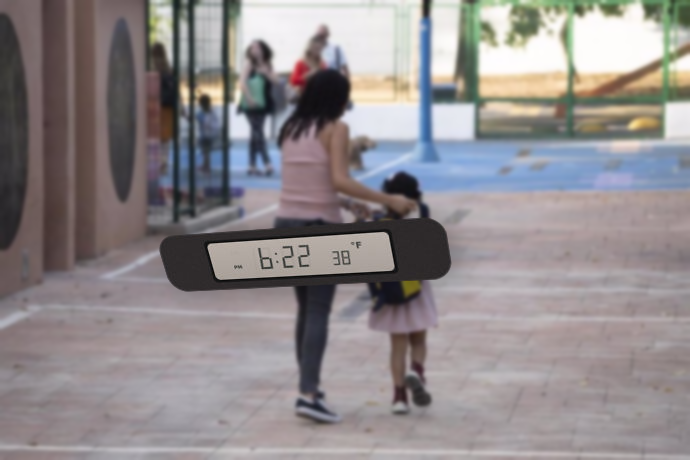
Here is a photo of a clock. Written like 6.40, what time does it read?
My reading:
6.22
